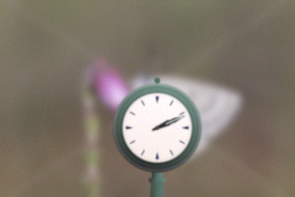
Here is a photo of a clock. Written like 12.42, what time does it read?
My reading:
2.11
